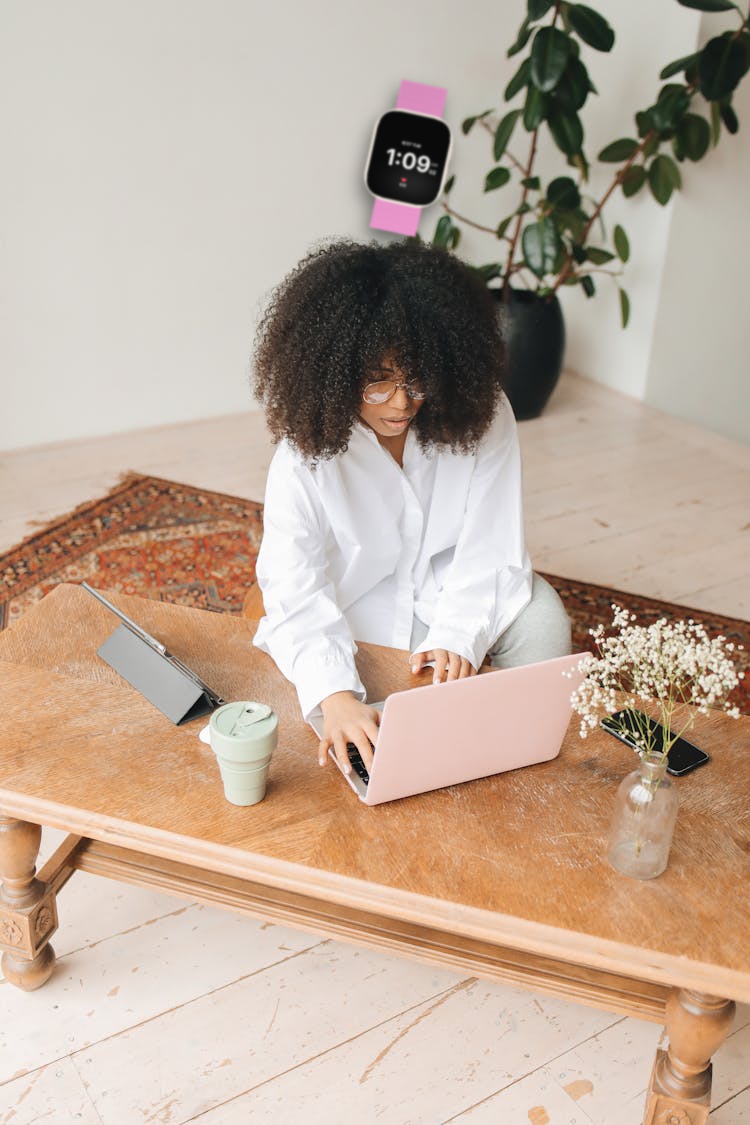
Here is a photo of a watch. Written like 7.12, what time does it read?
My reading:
1.09
